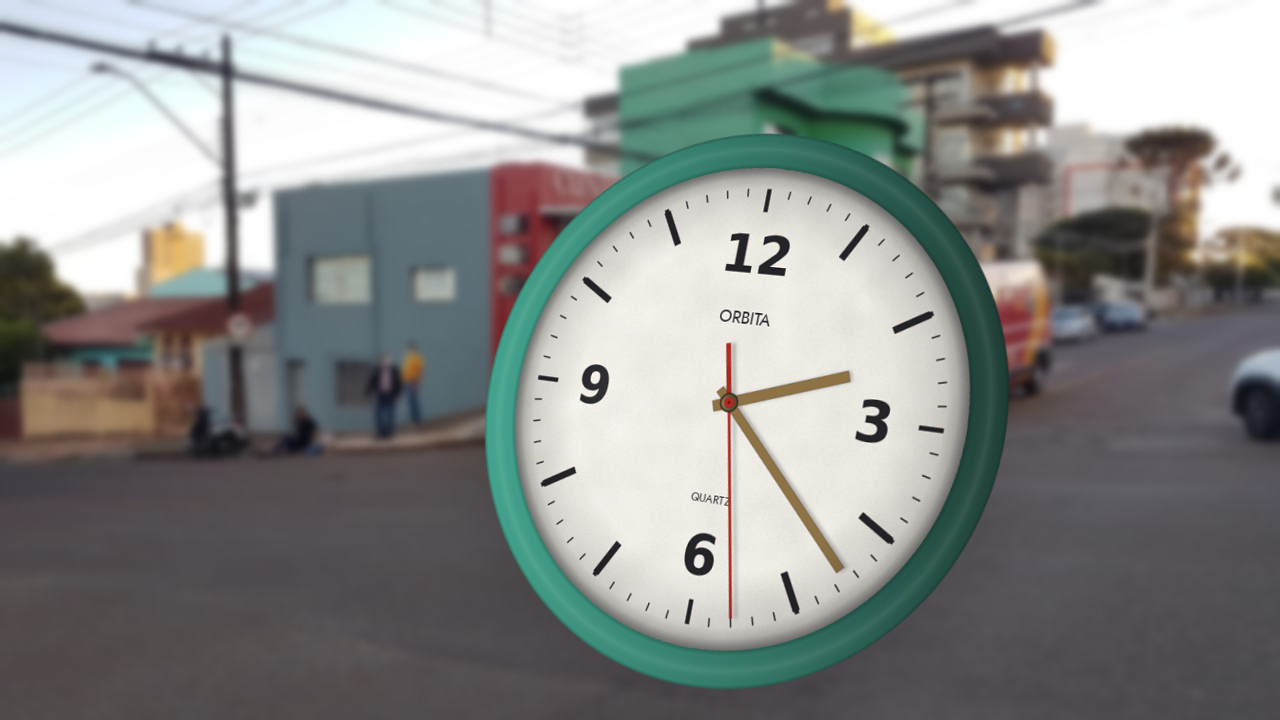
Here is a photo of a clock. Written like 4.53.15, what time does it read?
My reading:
2.22.28
